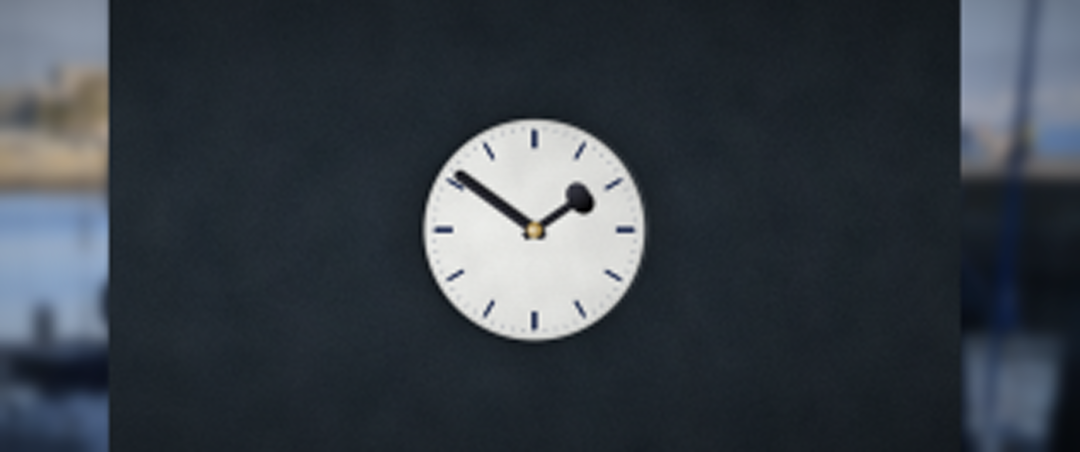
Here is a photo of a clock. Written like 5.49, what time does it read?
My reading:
1.51
